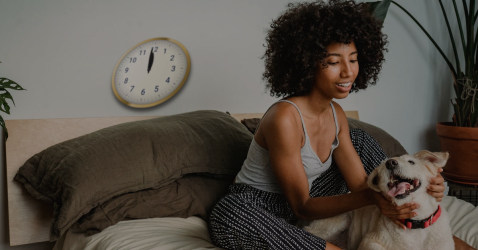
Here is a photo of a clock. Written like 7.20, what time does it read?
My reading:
11.59
